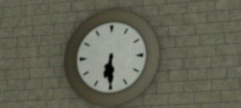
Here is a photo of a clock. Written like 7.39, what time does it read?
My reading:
6.30
